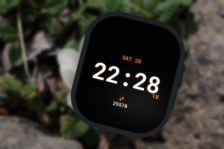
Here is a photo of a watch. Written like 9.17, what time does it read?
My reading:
22.28
